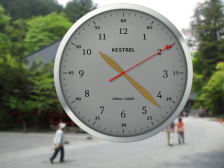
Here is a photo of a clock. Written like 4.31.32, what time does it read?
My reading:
10.22.10
